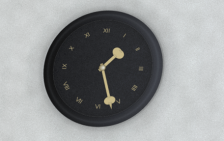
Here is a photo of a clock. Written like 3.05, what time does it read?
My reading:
1.27
